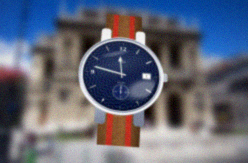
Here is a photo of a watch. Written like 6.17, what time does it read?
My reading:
11.47
